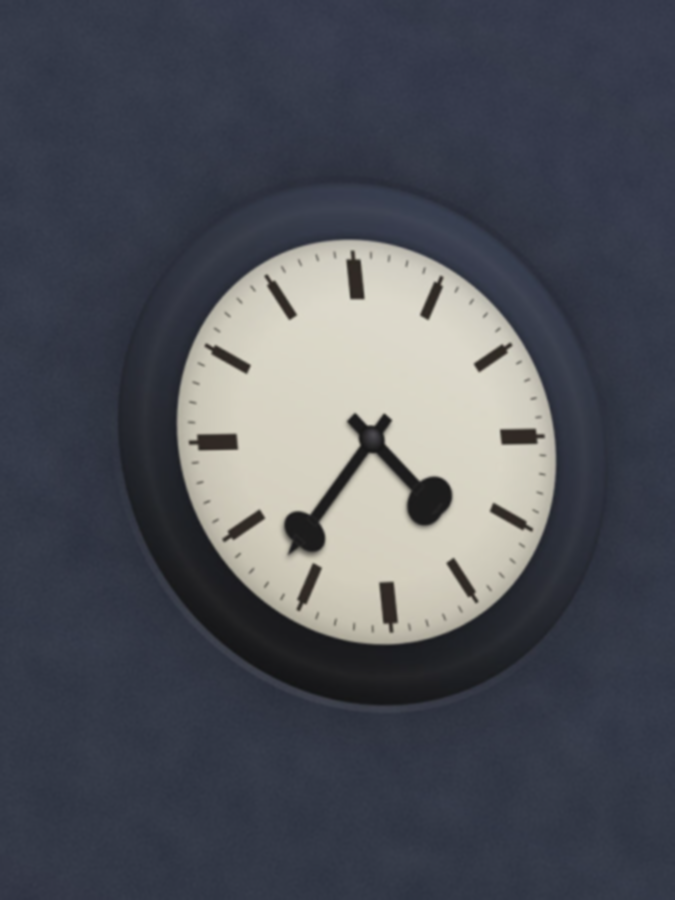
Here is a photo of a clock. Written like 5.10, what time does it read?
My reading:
4.37
